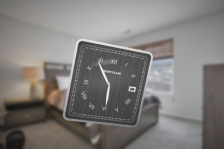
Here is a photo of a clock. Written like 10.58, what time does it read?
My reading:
5.54
